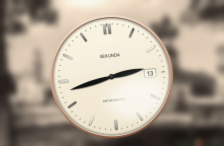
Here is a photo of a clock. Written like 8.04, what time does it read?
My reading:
2.43
